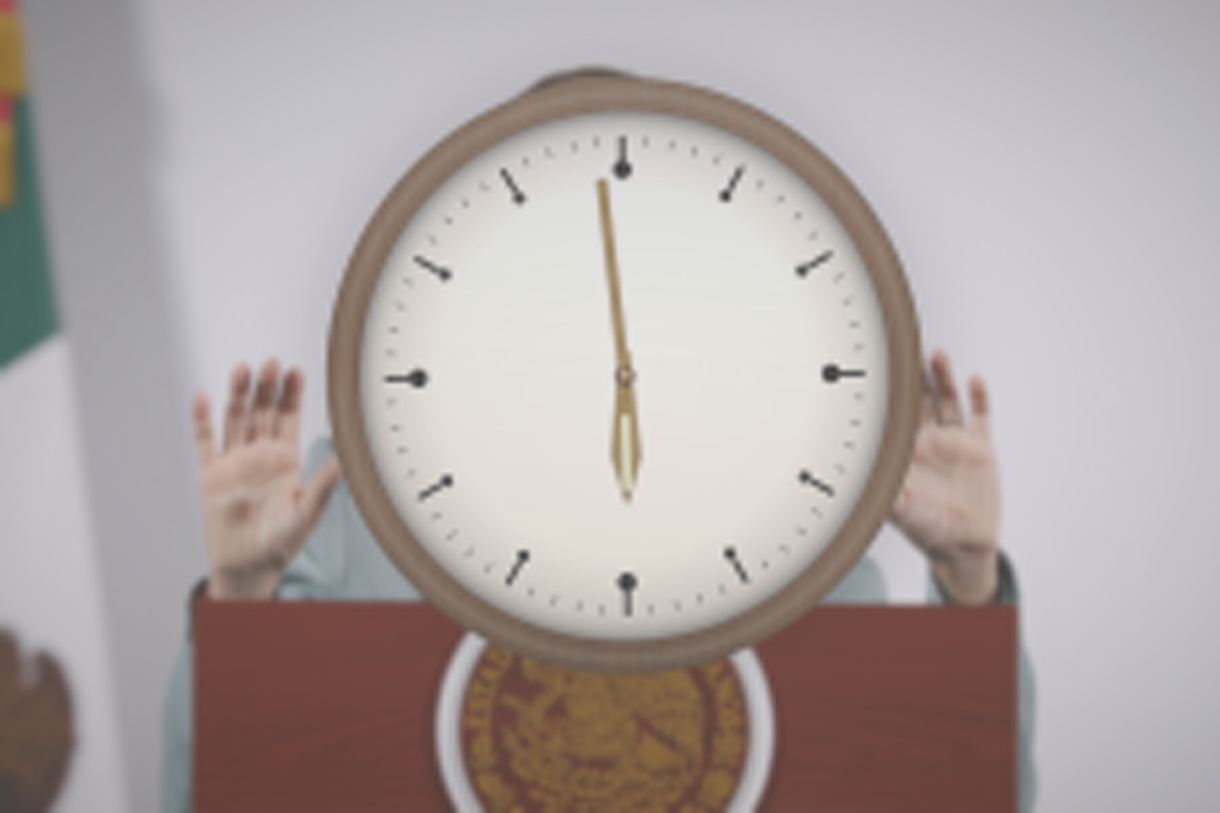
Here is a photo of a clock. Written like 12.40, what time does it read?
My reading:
5.59
